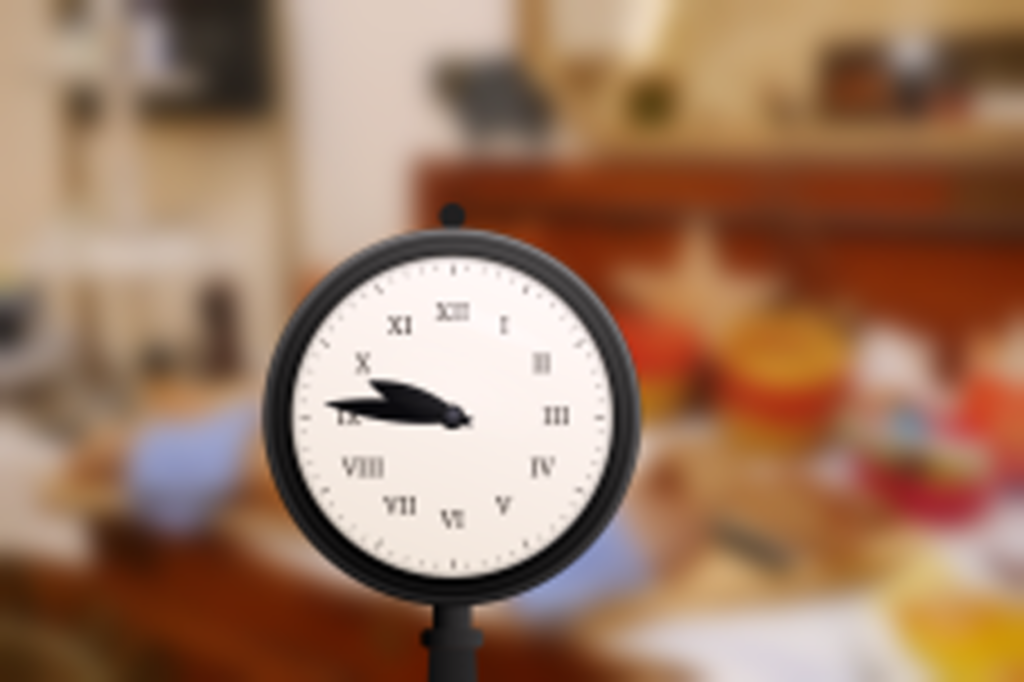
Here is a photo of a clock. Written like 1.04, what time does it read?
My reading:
9.46
